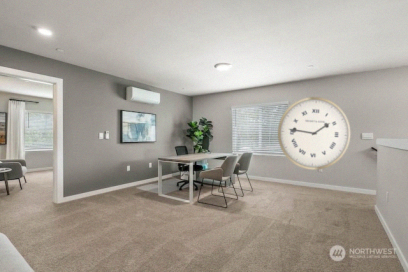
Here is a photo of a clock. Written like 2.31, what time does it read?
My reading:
1.46
